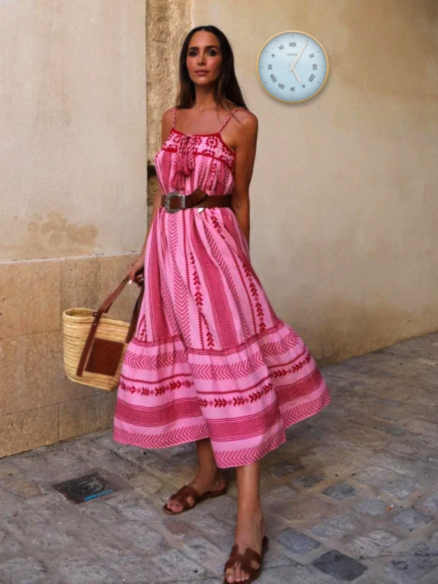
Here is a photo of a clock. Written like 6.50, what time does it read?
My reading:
5.05
